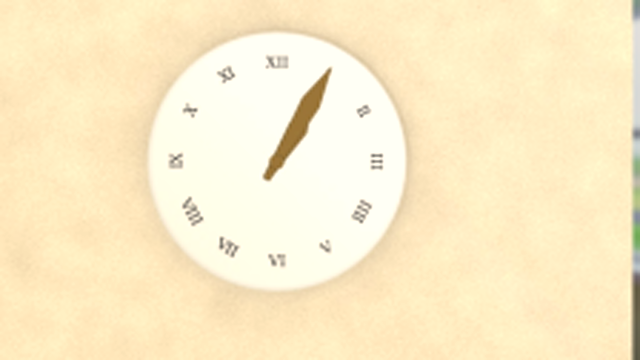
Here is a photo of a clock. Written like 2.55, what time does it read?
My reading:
1.05
